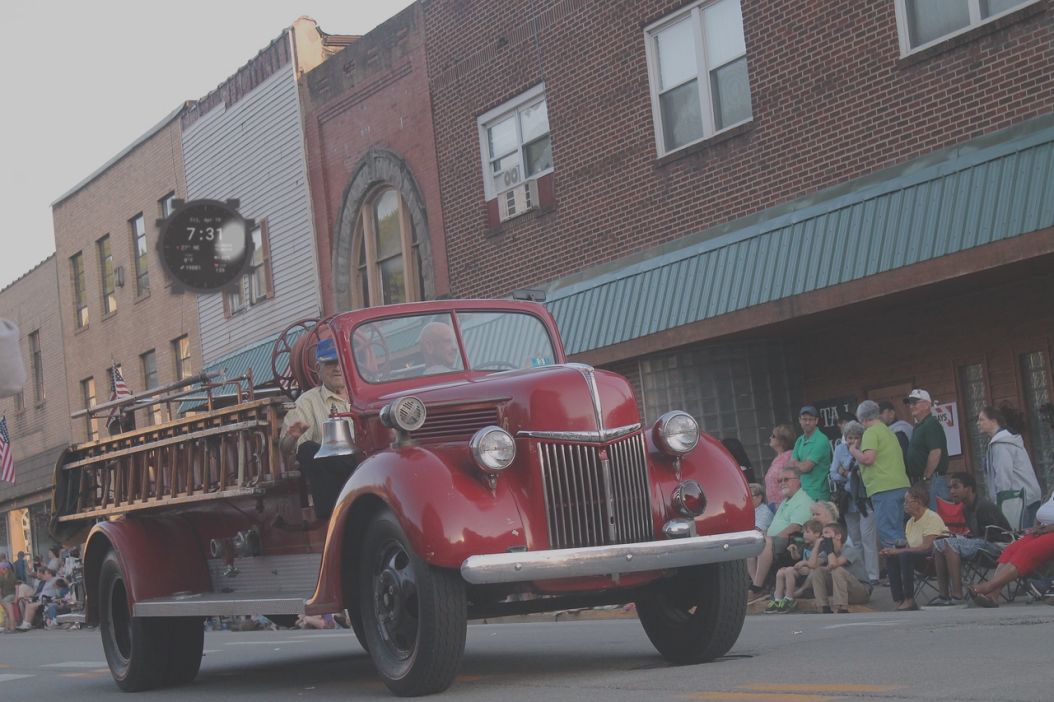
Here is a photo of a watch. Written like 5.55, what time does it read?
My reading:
7.31
